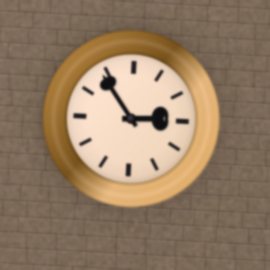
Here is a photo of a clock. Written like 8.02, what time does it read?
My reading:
2.54
